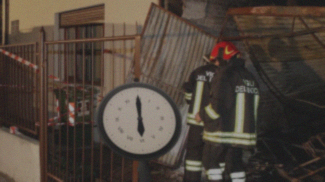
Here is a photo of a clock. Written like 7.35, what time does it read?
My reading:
6.00
